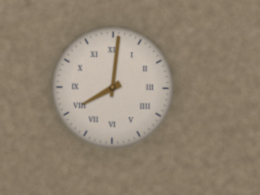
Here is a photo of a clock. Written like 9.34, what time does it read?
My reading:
8.01
